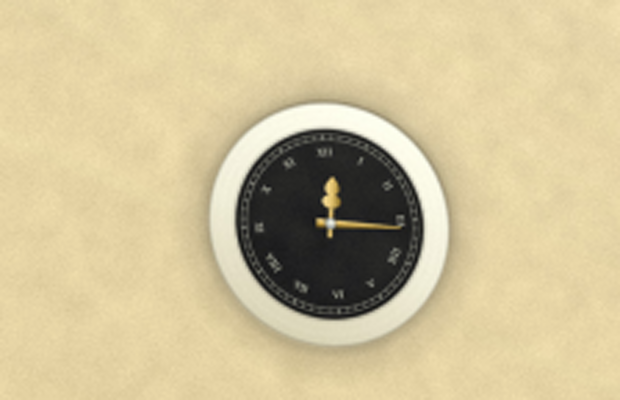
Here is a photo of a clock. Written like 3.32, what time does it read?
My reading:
12.16
